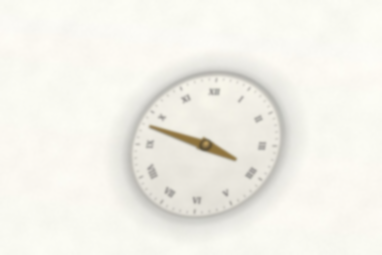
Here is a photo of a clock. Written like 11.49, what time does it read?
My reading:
3.48
